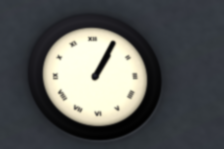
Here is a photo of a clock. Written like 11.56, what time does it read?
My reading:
1.05
